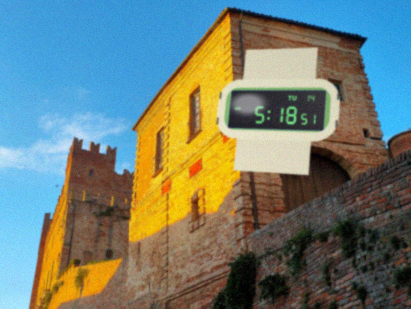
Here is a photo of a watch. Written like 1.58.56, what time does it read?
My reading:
5.18.51
